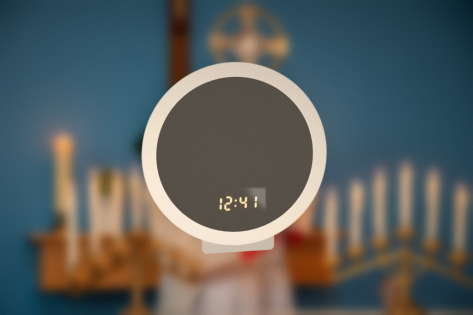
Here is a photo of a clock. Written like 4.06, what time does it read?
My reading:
12.41
